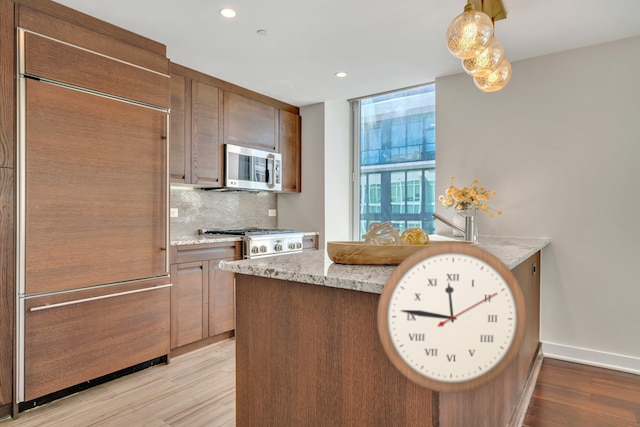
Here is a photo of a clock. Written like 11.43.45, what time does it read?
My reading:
11.46.10
